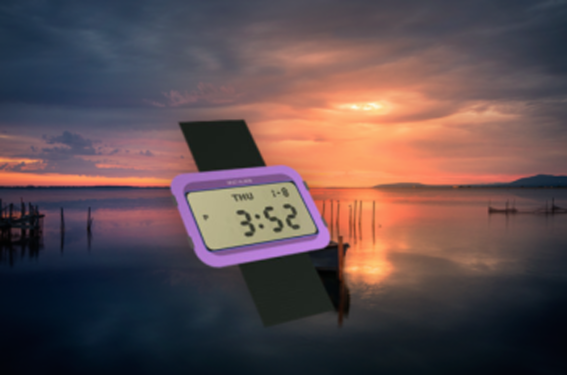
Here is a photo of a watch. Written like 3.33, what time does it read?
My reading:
3.52
